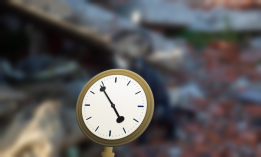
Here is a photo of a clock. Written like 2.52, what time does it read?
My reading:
4.54
